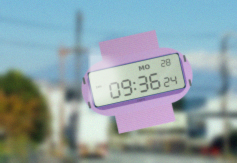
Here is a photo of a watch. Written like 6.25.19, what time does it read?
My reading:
9.36.24
